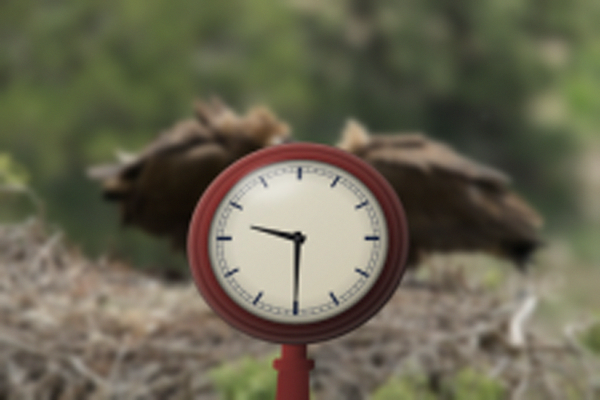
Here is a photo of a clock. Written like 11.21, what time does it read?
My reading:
9.30
